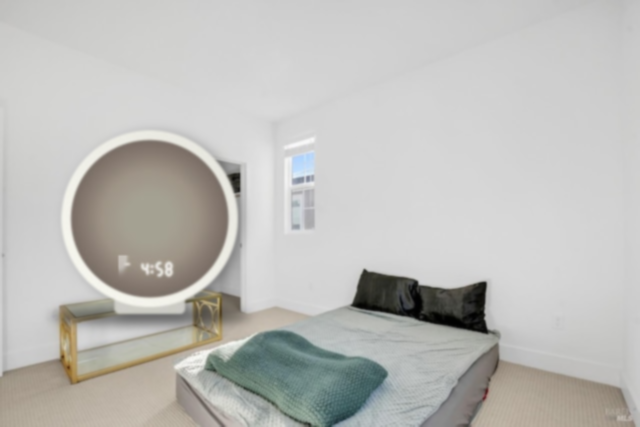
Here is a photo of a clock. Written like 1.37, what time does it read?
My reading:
4.58
